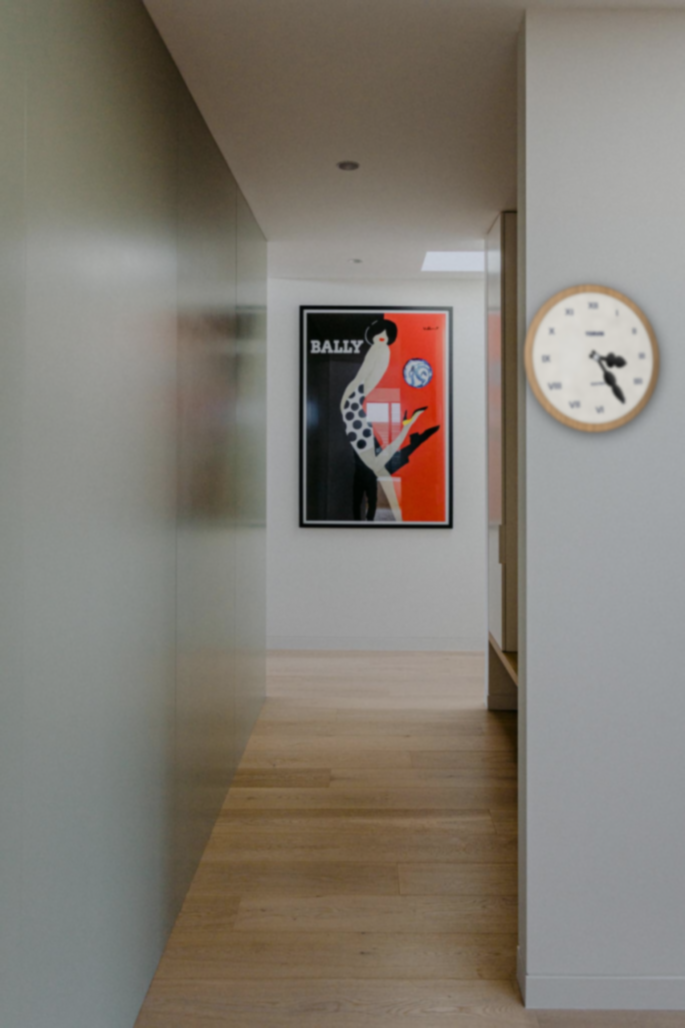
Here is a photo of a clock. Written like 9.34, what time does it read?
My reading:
3.25
